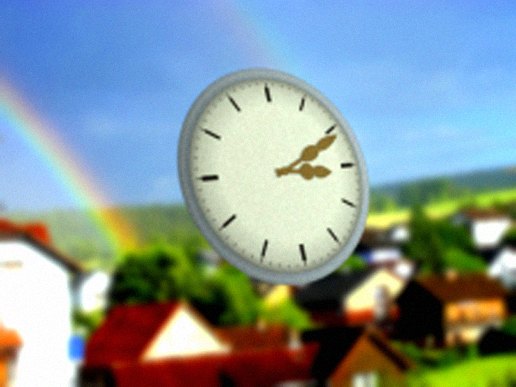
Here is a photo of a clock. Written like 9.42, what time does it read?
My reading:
3.11
